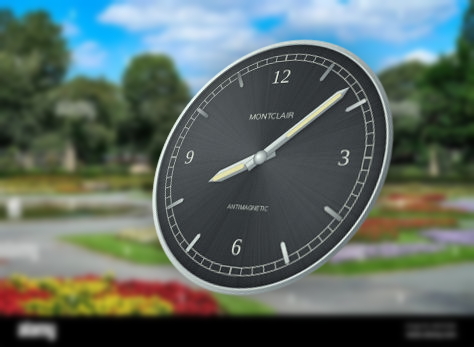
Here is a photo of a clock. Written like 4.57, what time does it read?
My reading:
8.08
